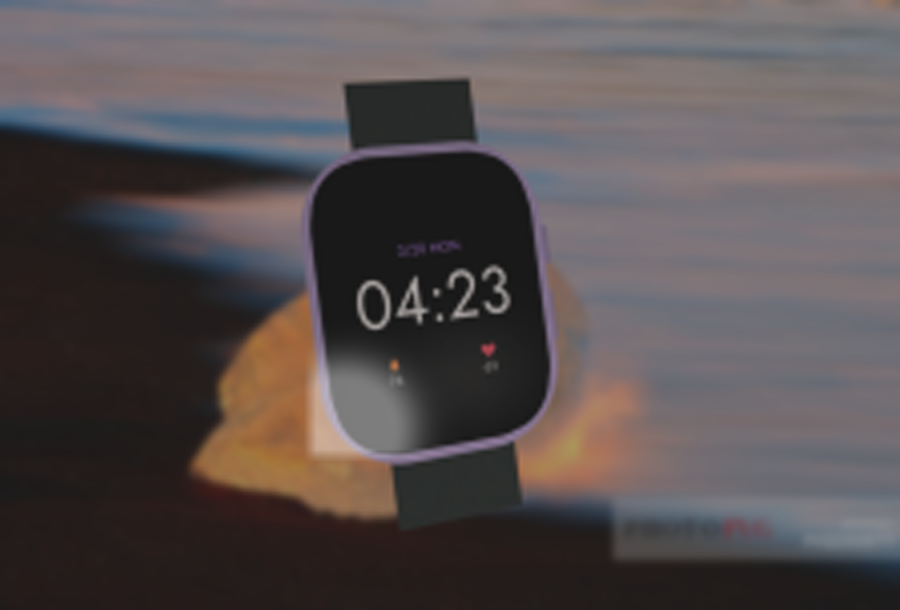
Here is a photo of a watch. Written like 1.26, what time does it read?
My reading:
4.23
